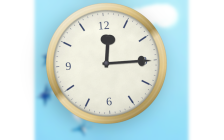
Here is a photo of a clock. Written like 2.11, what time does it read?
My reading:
12.15
